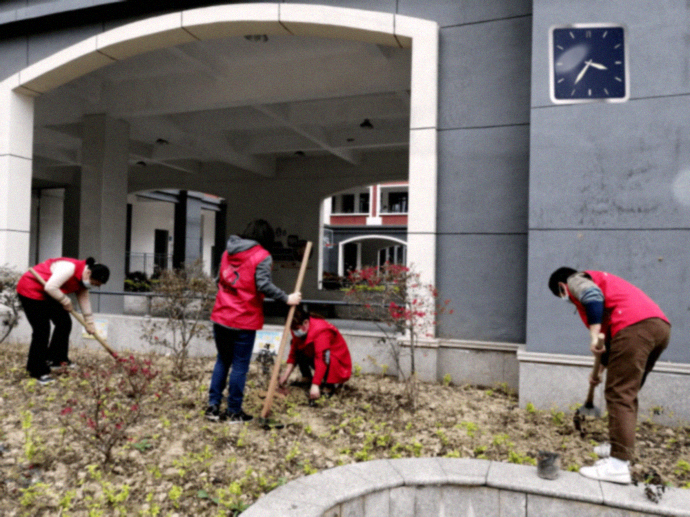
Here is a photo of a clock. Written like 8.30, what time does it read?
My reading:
3.36
